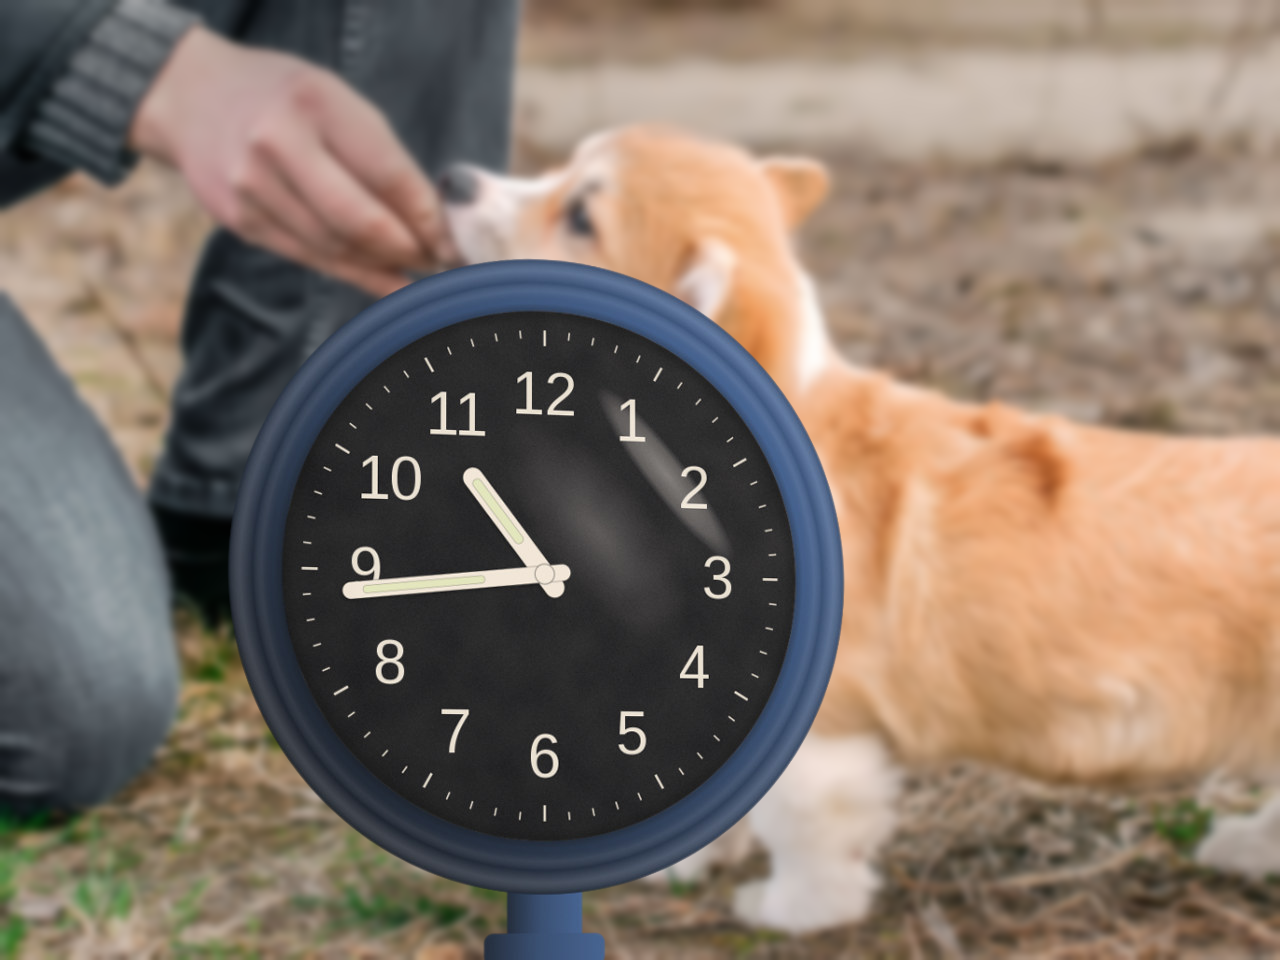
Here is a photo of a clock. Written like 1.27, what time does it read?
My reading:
10.44
